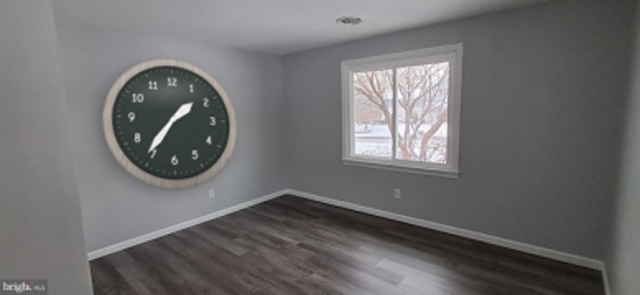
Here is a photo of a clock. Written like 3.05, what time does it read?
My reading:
1.36
